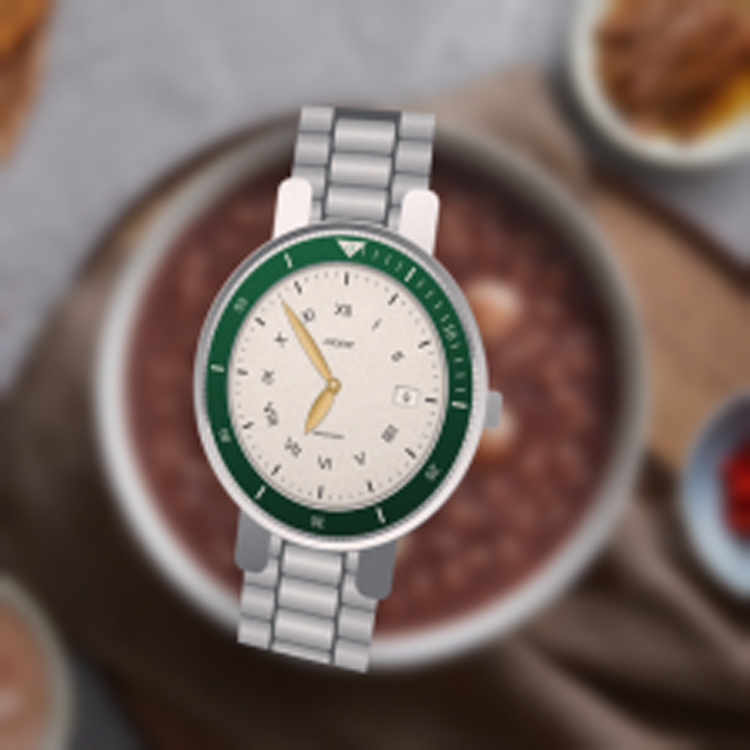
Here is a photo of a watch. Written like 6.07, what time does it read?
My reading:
6.53
